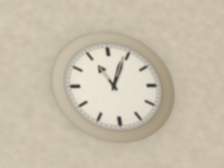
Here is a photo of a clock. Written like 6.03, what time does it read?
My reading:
11.04
